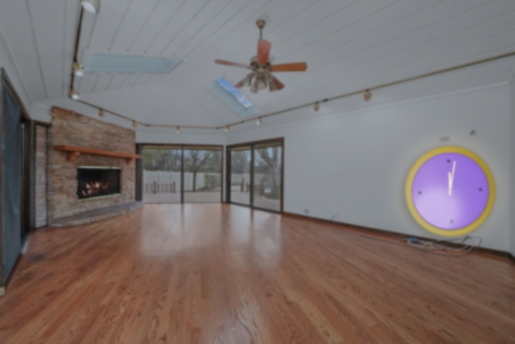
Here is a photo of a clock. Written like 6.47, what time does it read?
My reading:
12.02
